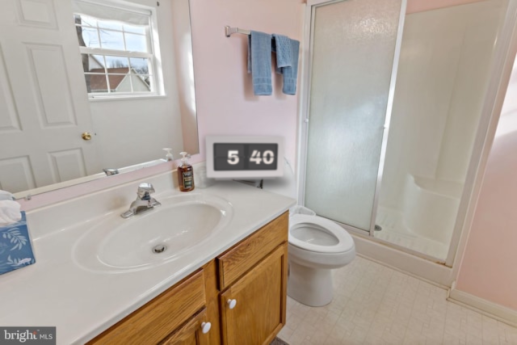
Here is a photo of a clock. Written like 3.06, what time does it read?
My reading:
5.40
